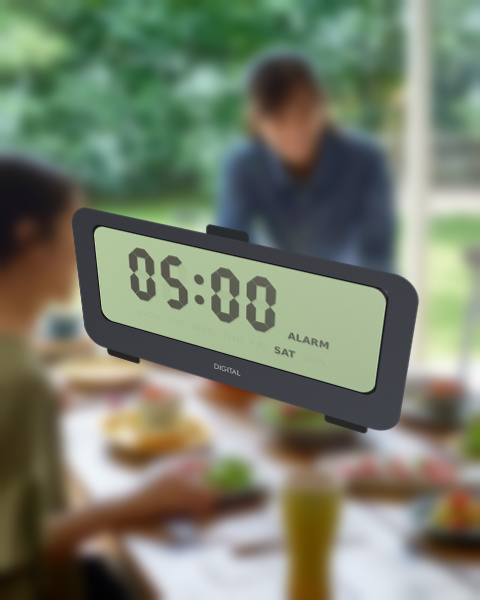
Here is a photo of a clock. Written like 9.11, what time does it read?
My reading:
5.00
